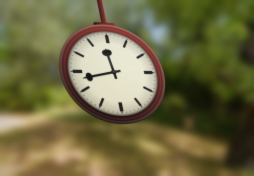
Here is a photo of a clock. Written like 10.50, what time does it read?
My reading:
11.43
